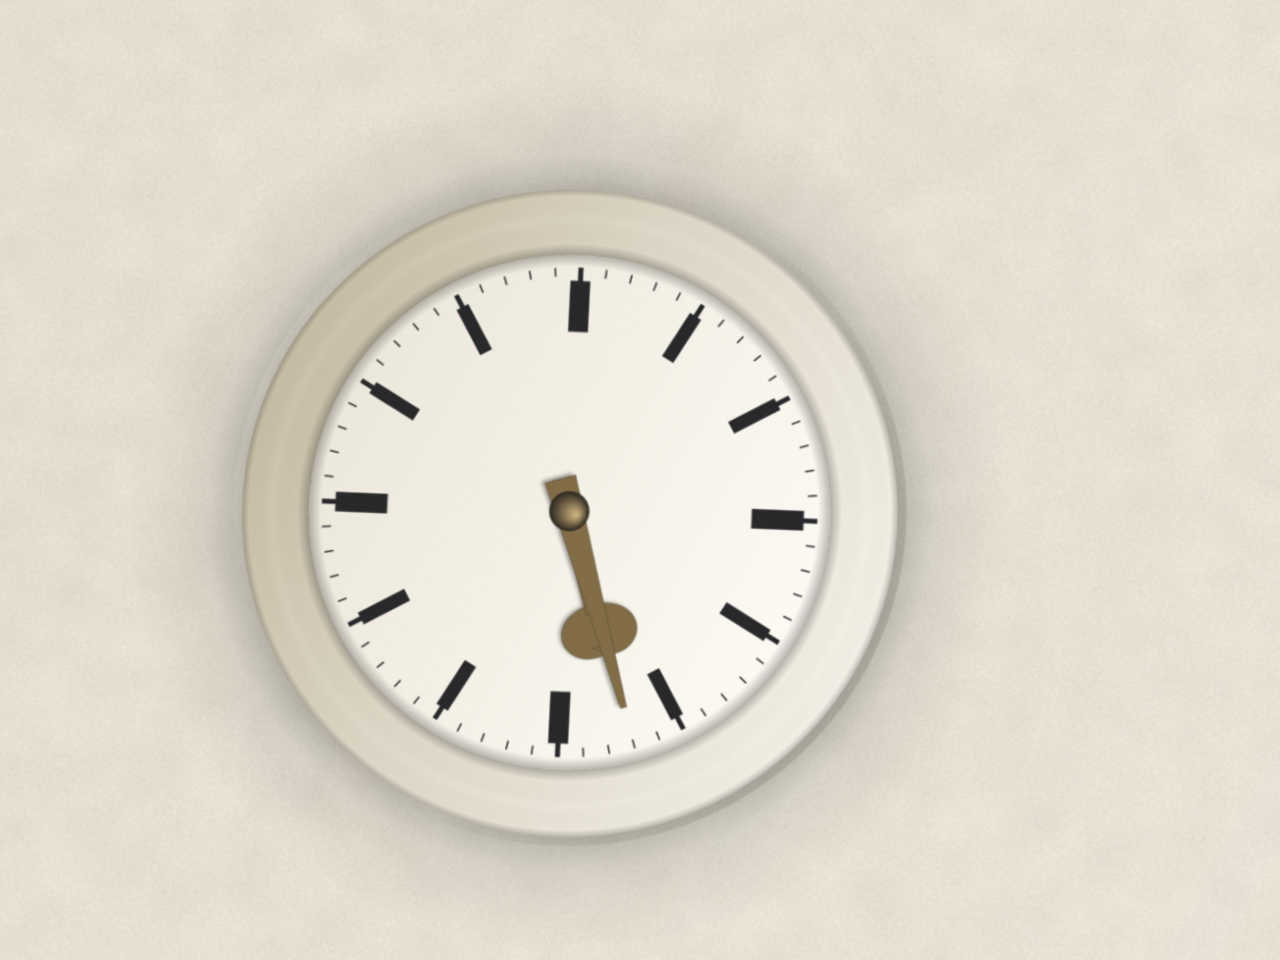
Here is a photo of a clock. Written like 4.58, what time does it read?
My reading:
5.27
